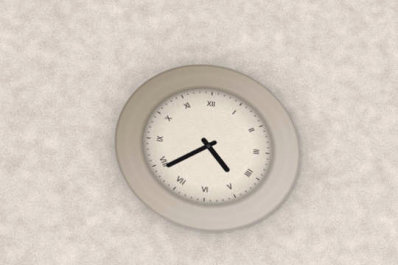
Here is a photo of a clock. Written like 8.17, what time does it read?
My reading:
4.39
